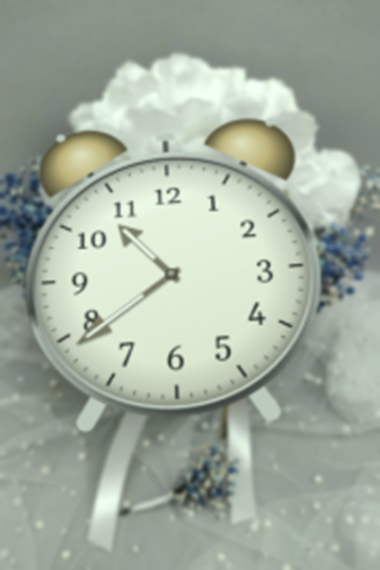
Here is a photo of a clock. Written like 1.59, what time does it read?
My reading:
10.39
